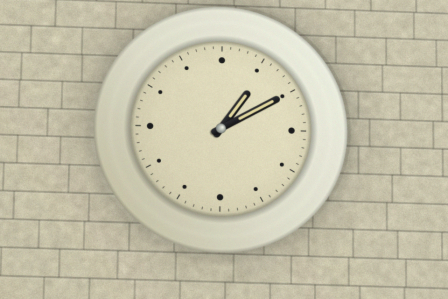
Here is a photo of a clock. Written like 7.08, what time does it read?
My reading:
1.10
